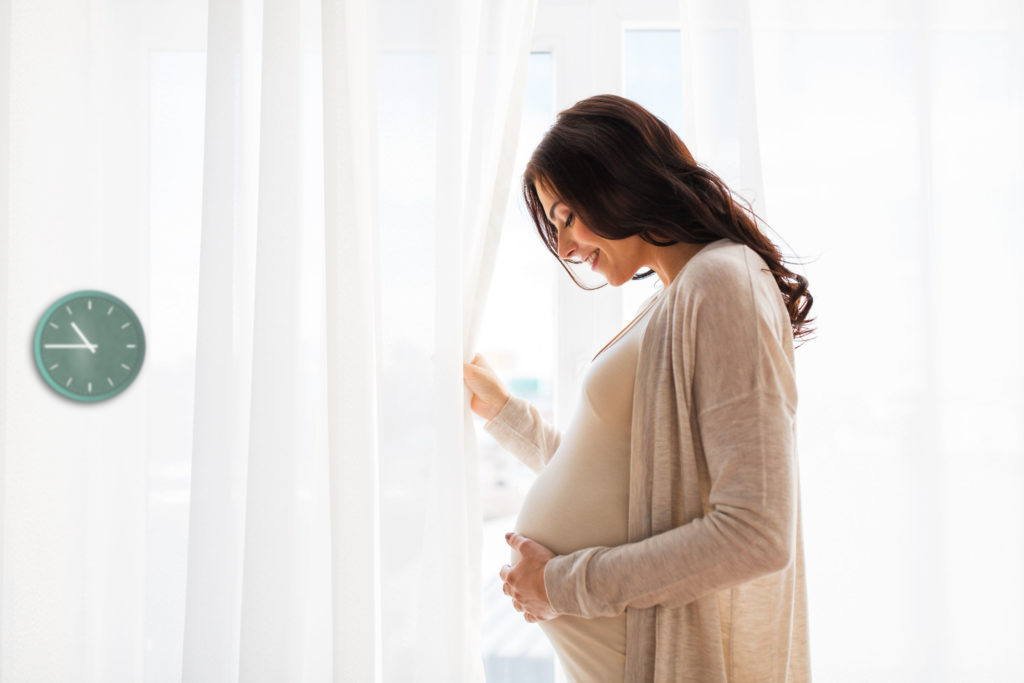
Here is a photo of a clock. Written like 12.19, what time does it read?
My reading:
10.45
